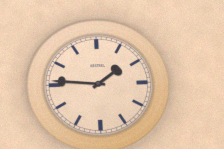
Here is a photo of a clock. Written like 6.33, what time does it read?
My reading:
1.46
